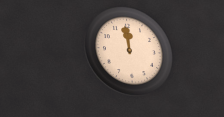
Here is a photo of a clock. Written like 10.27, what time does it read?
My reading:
11.59
